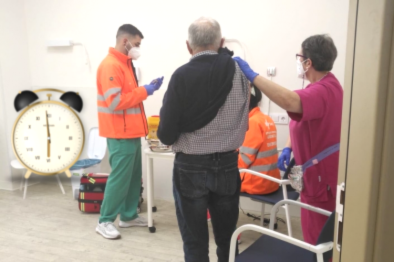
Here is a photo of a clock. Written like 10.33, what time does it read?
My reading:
5.59
